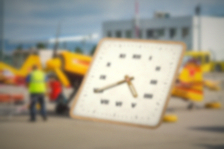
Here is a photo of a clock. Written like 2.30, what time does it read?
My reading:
4.40
